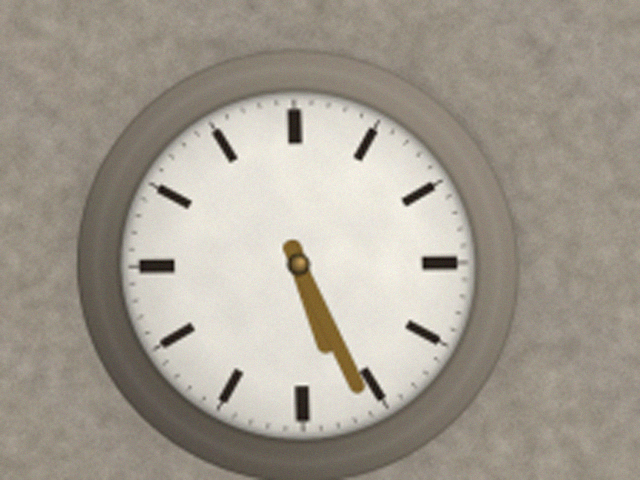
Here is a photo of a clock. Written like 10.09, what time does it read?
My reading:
5.26
